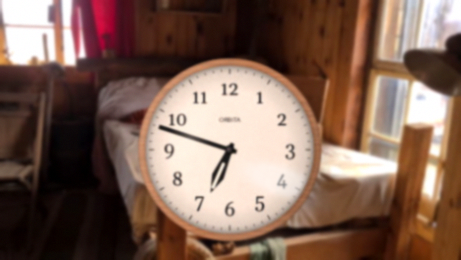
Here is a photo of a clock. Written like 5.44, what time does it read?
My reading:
6.48
